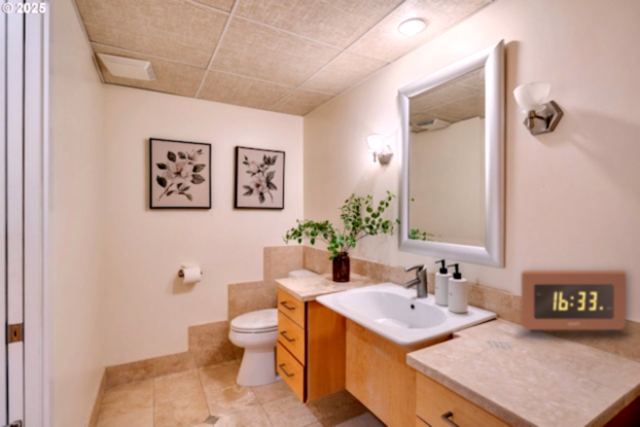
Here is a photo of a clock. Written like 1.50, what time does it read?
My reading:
16.33
